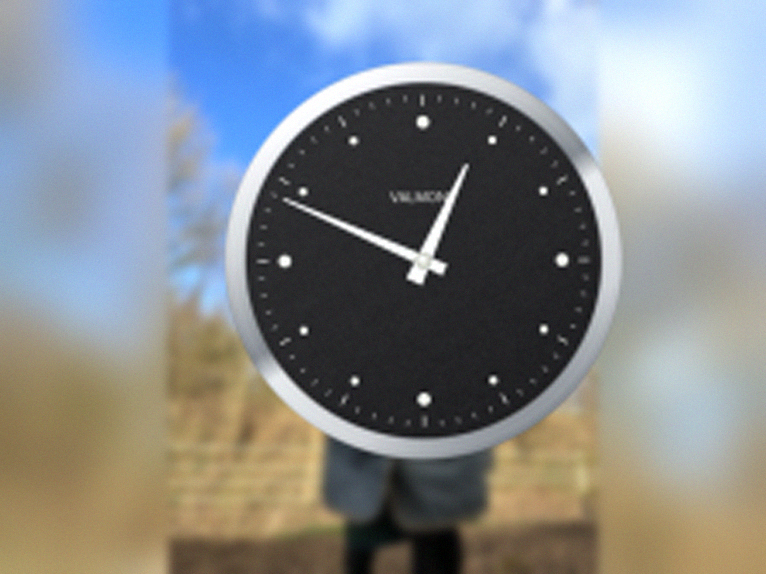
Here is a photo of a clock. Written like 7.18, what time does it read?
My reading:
12.49
